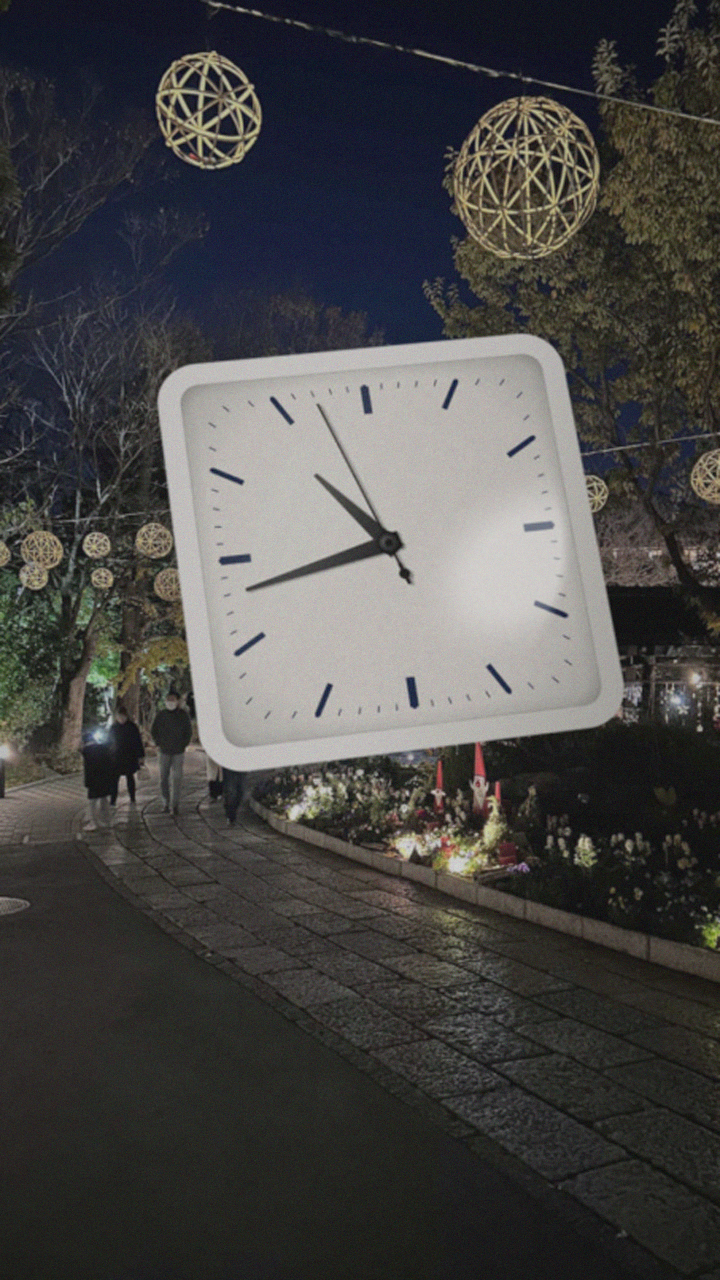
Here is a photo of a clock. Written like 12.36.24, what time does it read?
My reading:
10.42.57
